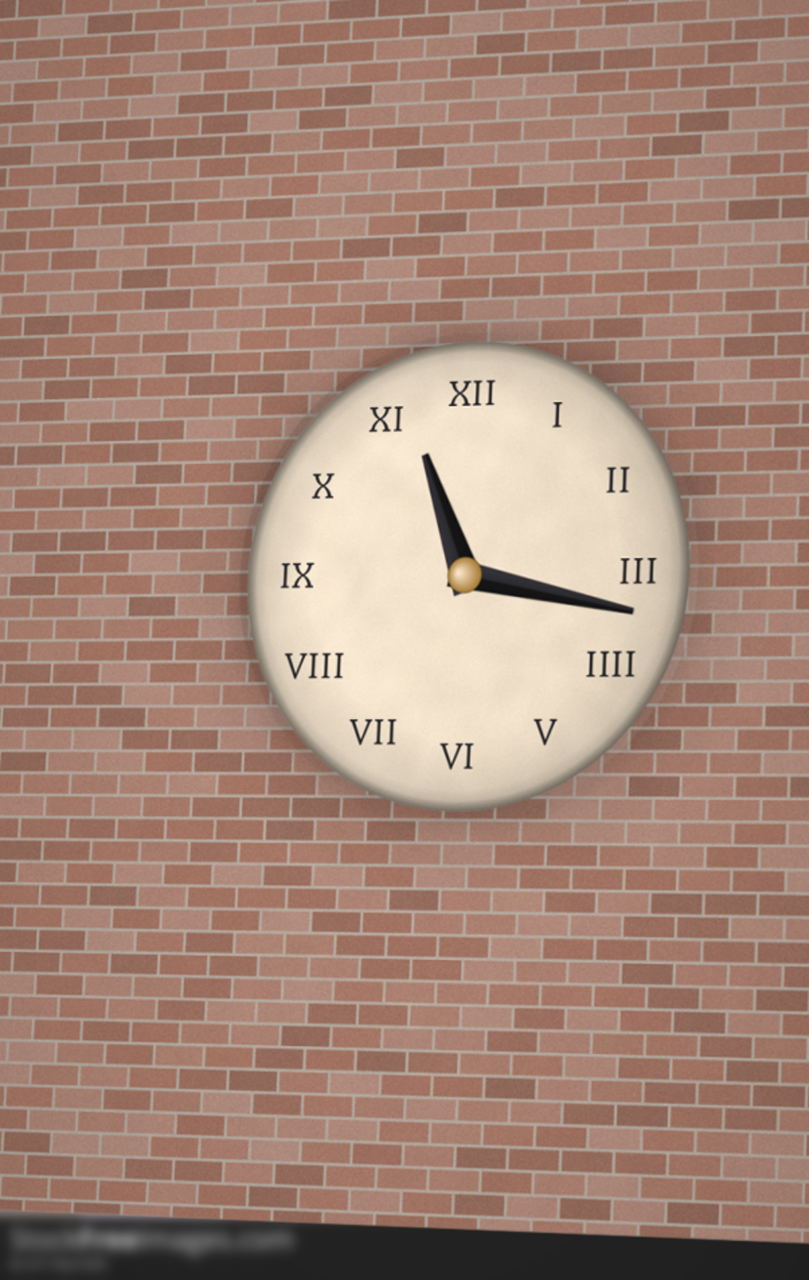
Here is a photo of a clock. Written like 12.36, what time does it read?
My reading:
11.17
